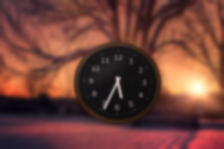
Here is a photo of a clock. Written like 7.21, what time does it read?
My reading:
5.34
